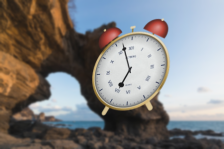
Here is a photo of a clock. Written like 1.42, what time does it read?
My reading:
6.57
